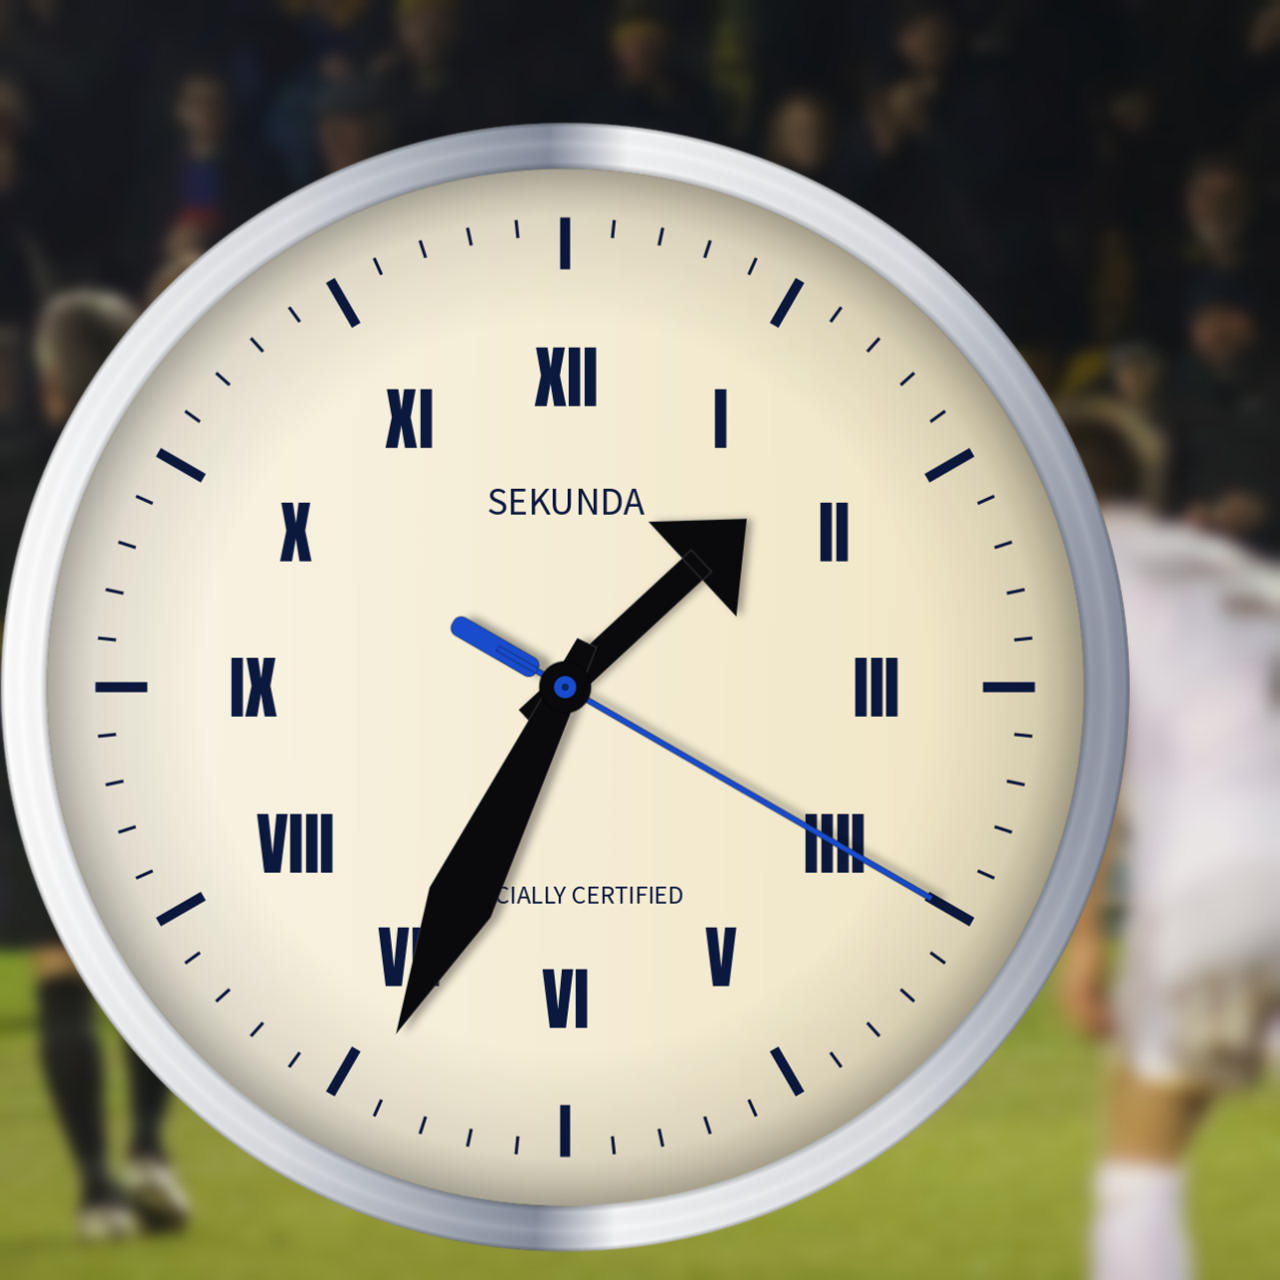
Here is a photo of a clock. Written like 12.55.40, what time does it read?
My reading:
1.34.20
